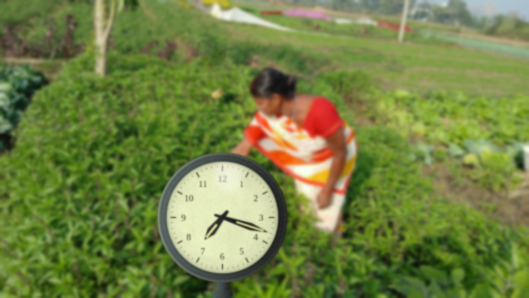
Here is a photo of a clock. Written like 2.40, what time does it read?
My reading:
7.18
